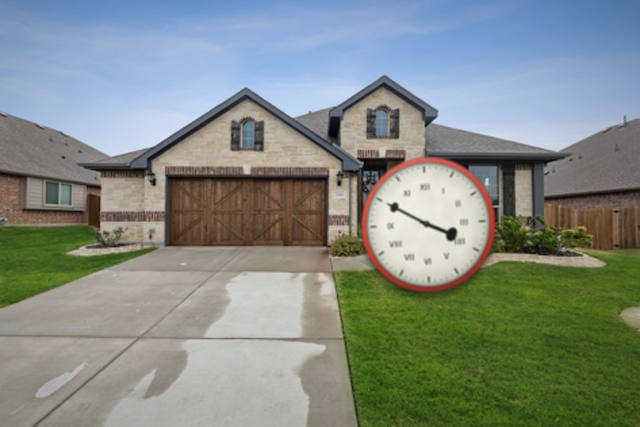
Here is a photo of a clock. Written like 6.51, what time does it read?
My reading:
3.50
